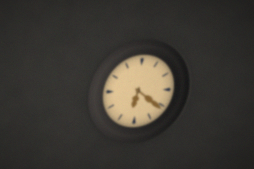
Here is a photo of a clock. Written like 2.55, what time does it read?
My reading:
6.21
